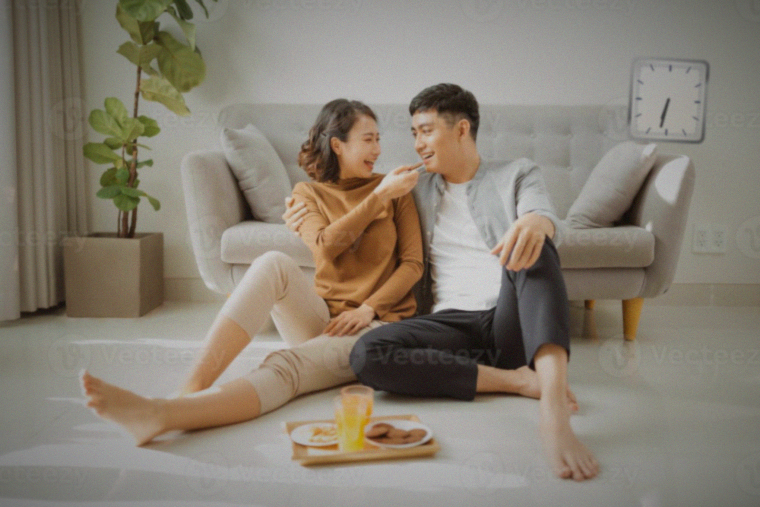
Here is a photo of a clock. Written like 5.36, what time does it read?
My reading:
6.32
